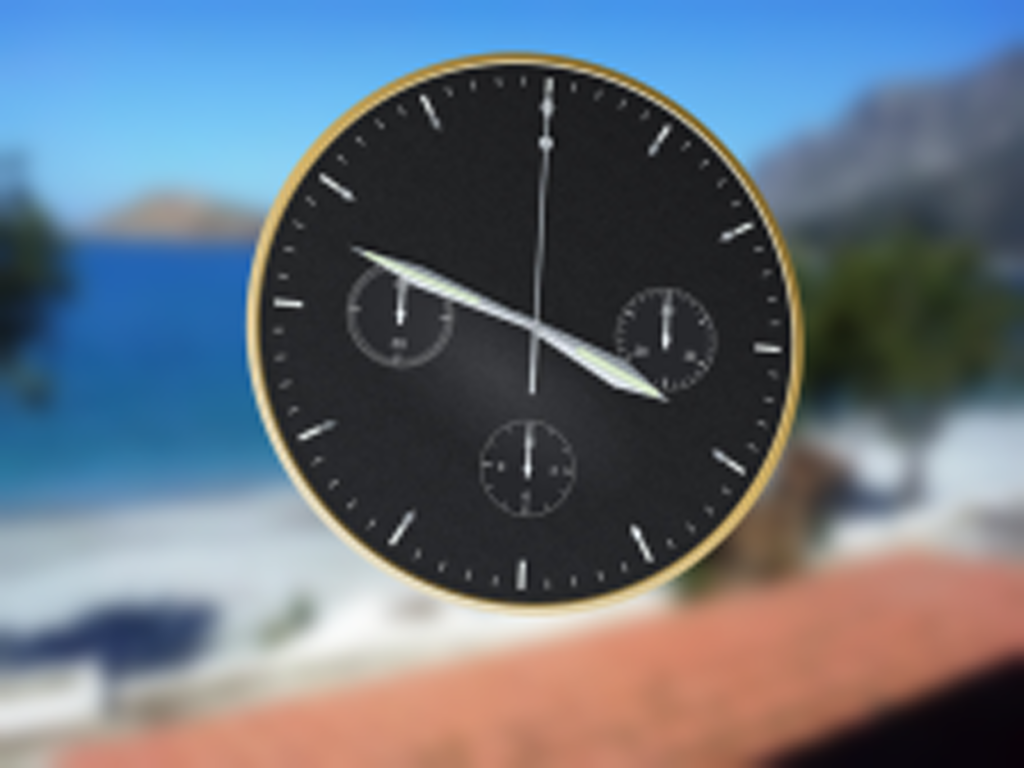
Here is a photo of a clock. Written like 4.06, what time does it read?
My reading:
3.48
